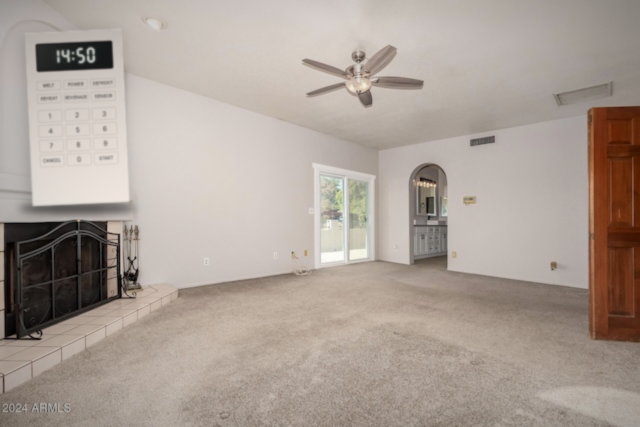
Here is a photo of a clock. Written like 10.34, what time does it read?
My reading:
14.50
